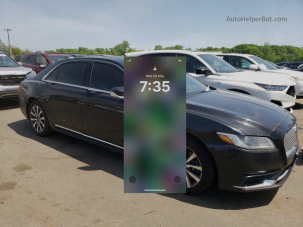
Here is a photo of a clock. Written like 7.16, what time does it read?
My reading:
7.35
